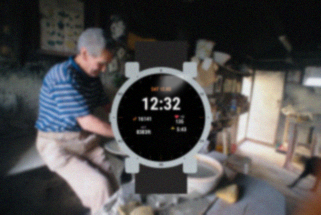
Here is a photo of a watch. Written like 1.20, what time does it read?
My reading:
12.32
